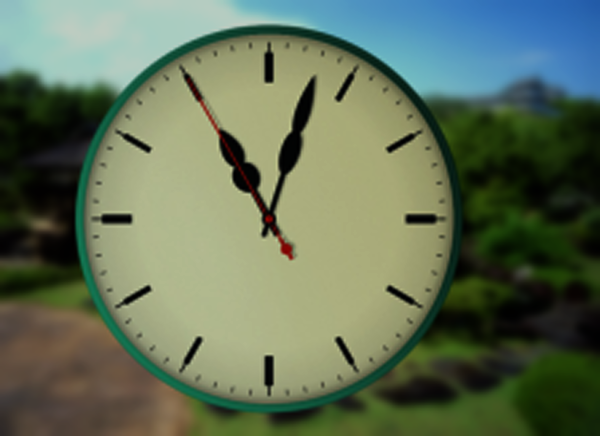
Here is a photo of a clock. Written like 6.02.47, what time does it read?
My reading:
11.02.55
